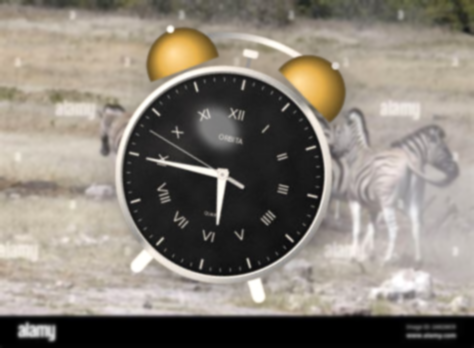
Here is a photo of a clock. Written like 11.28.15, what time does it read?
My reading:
5.44.48
